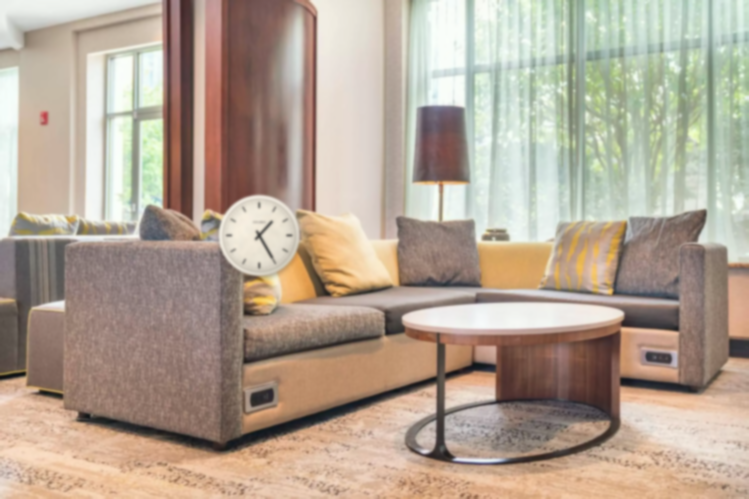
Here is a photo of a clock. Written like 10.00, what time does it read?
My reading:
1.25
